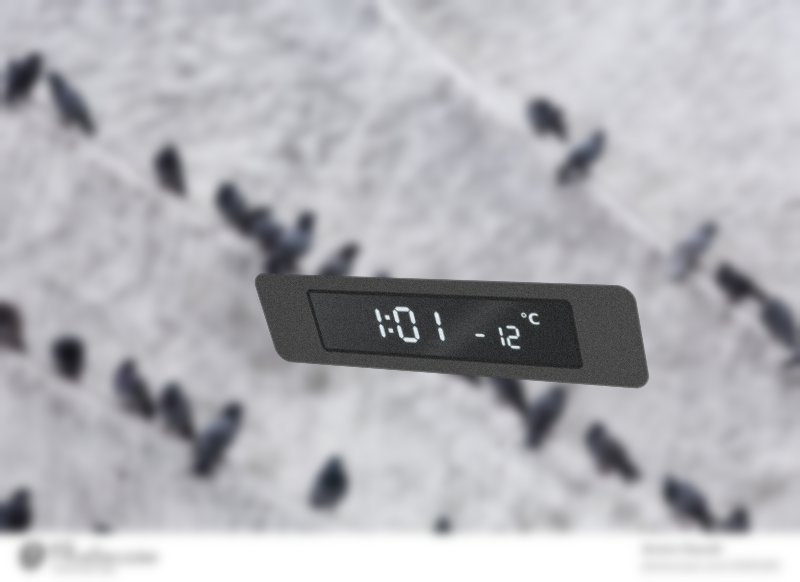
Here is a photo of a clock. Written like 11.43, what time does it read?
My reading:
1.01
